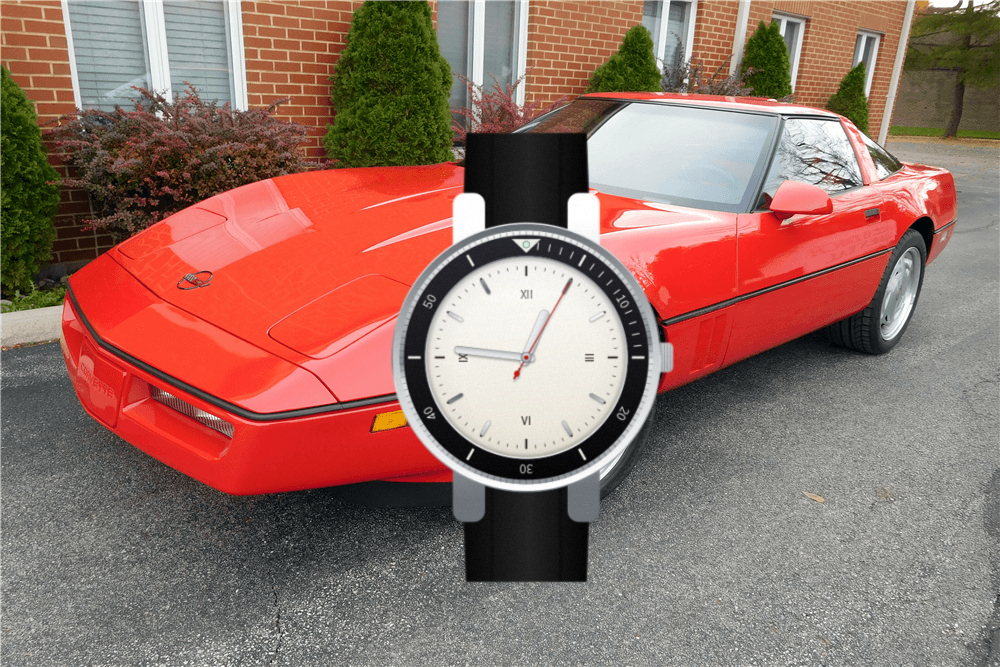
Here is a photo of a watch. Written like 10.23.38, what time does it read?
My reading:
12.46.05
